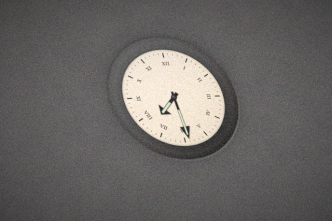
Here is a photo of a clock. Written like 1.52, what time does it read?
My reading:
7.29
